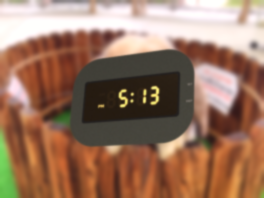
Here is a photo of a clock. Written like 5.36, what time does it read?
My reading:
5.13
